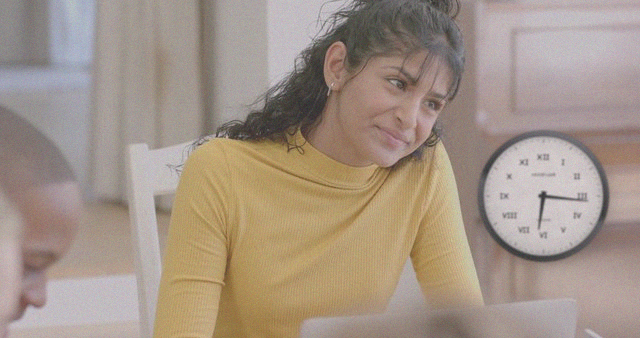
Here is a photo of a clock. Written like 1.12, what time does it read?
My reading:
6.16
